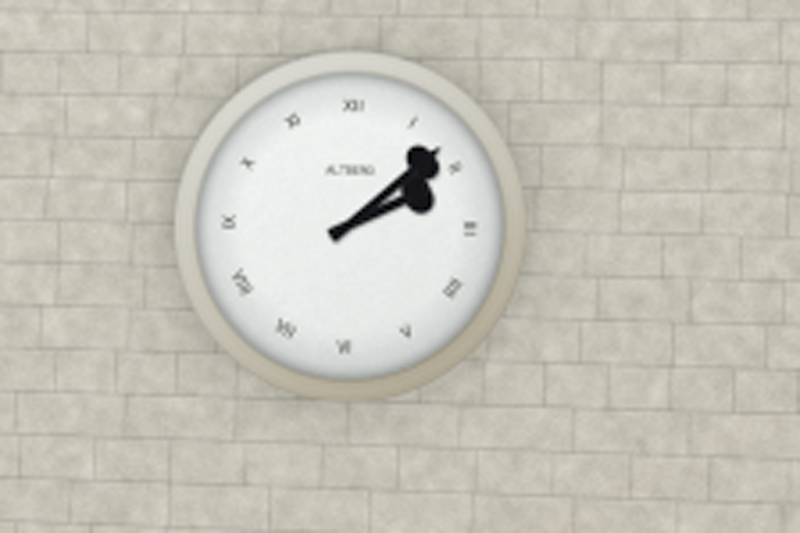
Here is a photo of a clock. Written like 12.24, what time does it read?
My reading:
2.08
